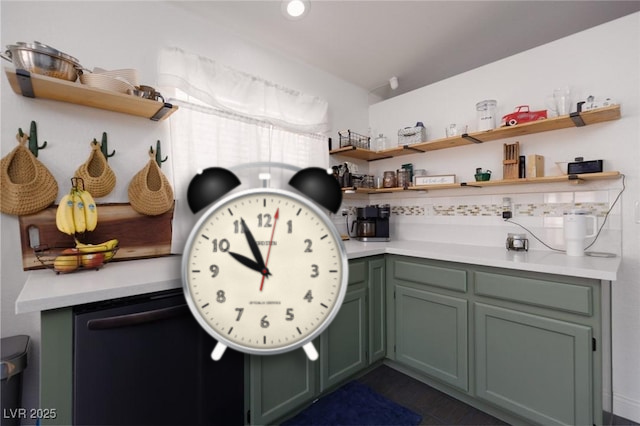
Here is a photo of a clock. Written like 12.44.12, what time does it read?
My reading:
9.56.02
